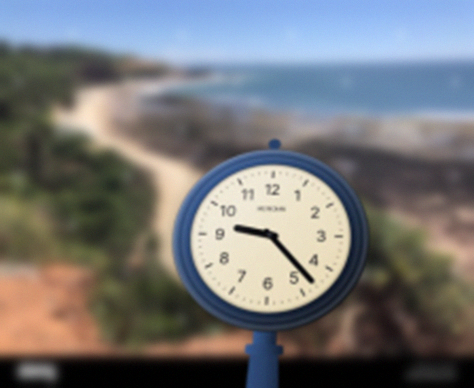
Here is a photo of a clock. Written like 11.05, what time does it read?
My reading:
9.23
